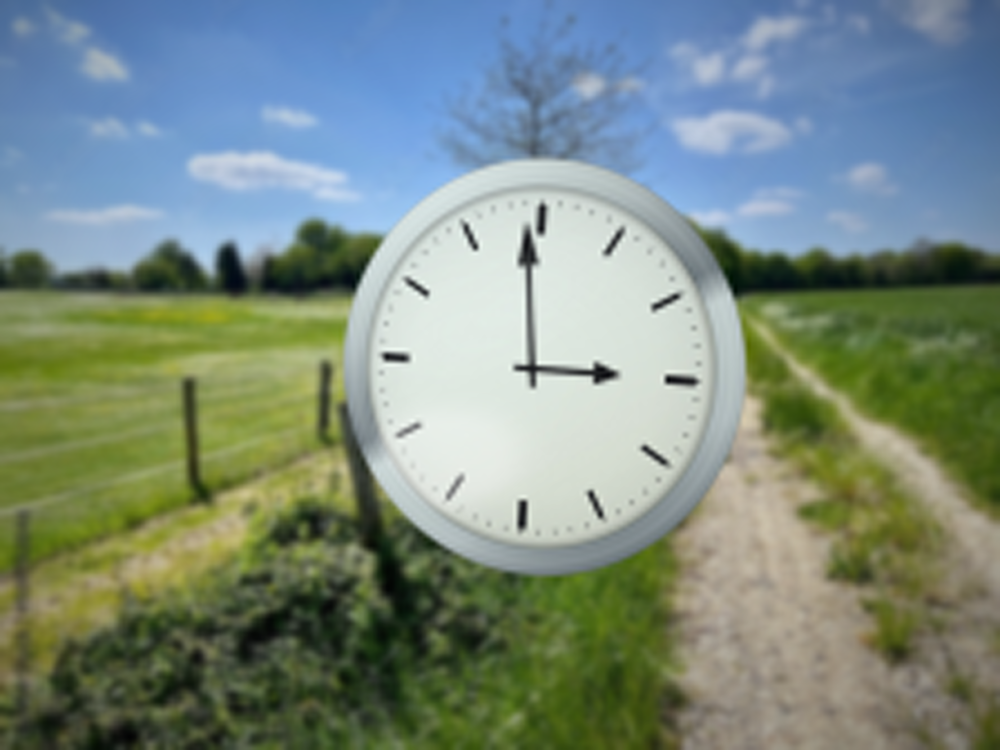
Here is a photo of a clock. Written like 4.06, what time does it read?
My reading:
2.59
